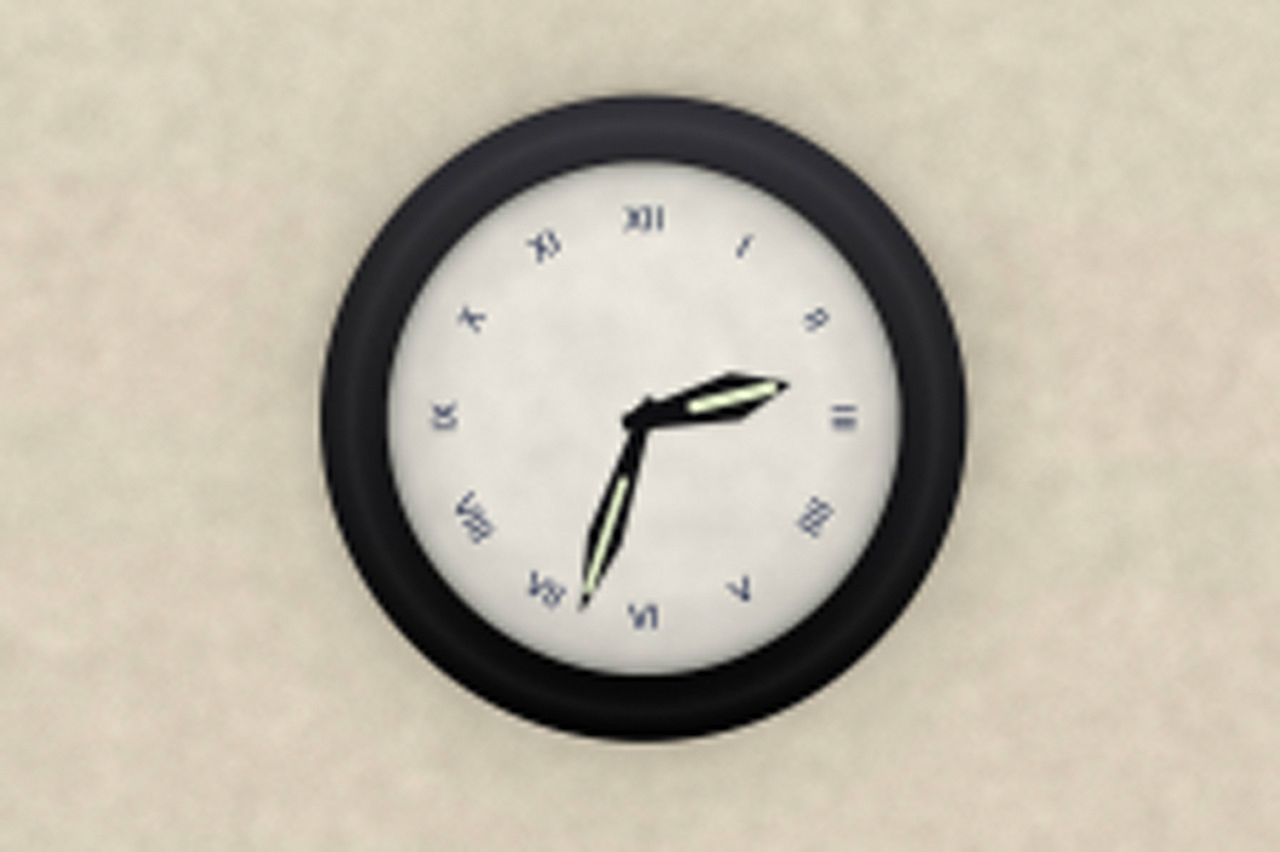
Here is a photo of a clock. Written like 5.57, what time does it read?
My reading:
2.33
